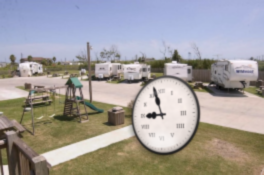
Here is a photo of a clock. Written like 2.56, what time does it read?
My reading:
8.57
